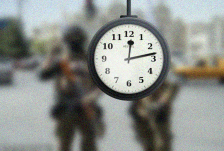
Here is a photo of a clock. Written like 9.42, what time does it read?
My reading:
12.13
